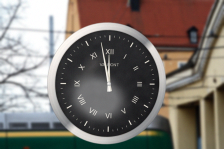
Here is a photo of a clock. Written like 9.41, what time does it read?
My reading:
11.58
